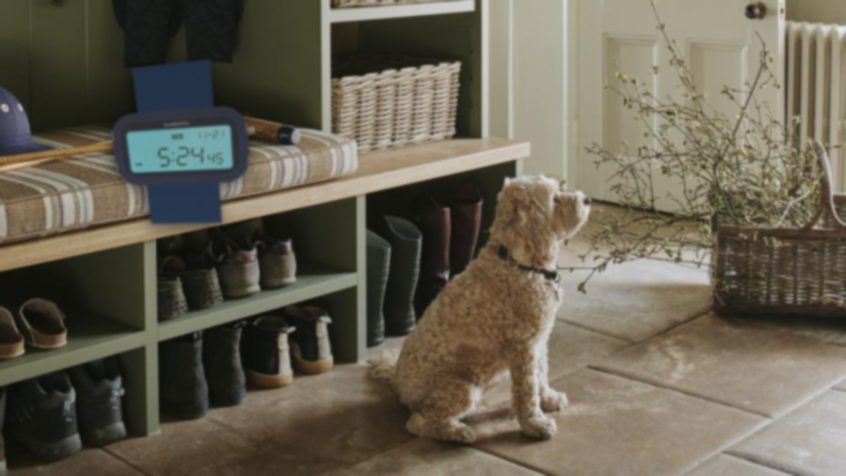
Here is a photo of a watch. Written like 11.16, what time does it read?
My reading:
5.24
